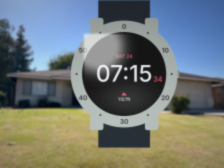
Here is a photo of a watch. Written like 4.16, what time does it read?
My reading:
7.15
